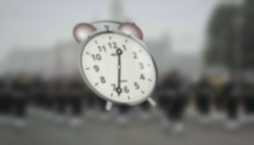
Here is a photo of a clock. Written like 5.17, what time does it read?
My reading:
12.33
